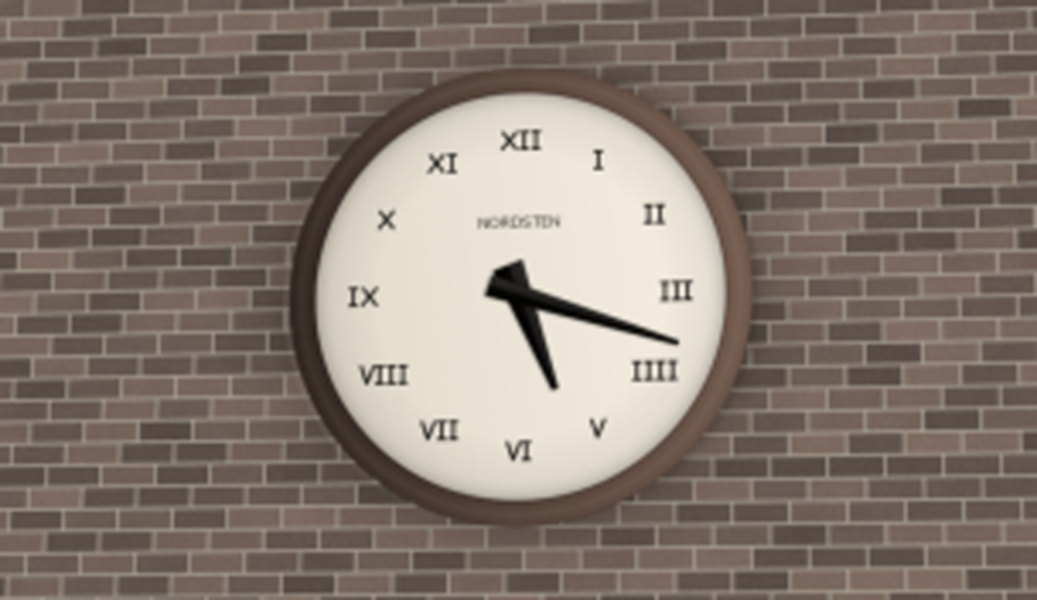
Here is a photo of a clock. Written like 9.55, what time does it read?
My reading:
5.18
